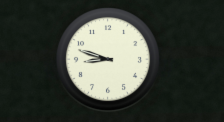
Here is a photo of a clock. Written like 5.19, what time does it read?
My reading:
8.48
